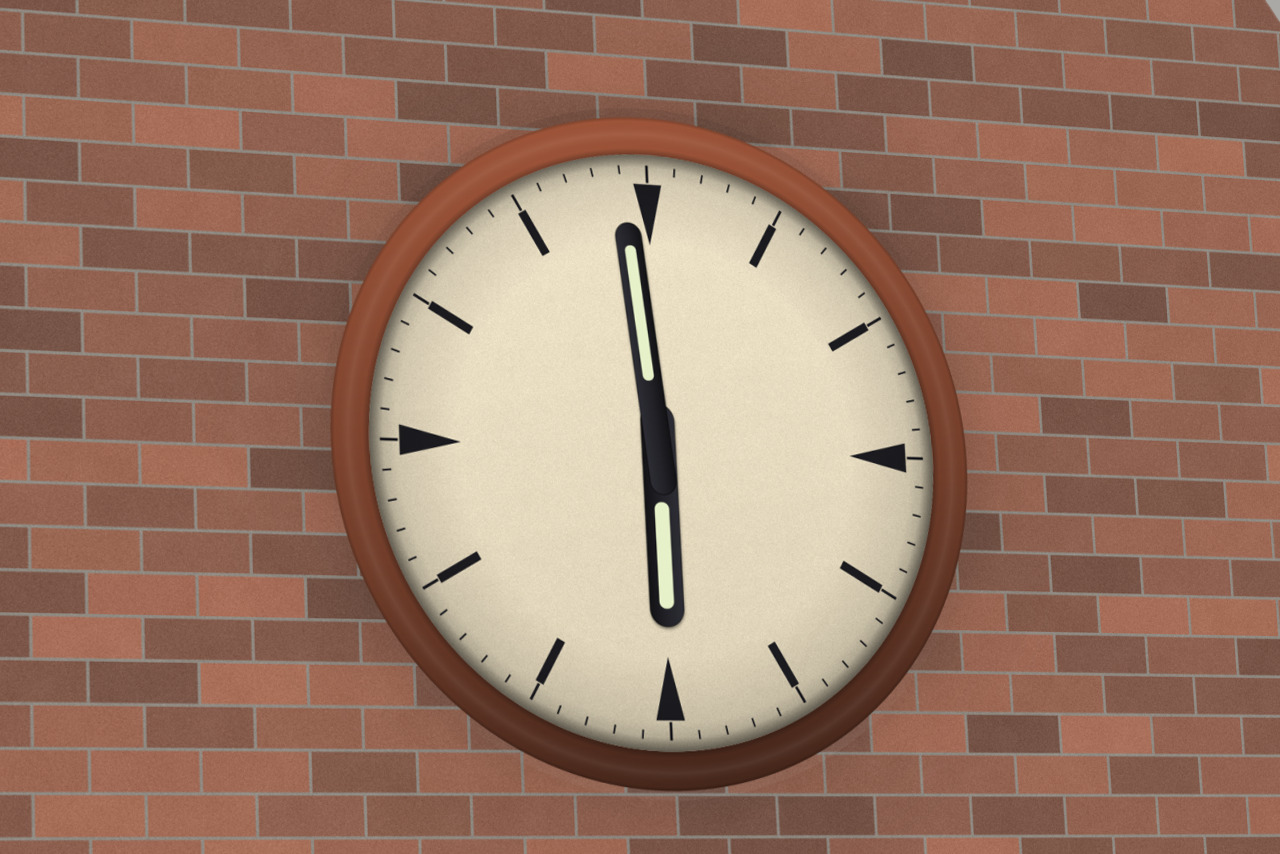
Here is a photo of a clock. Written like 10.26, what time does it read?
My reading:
5.59
